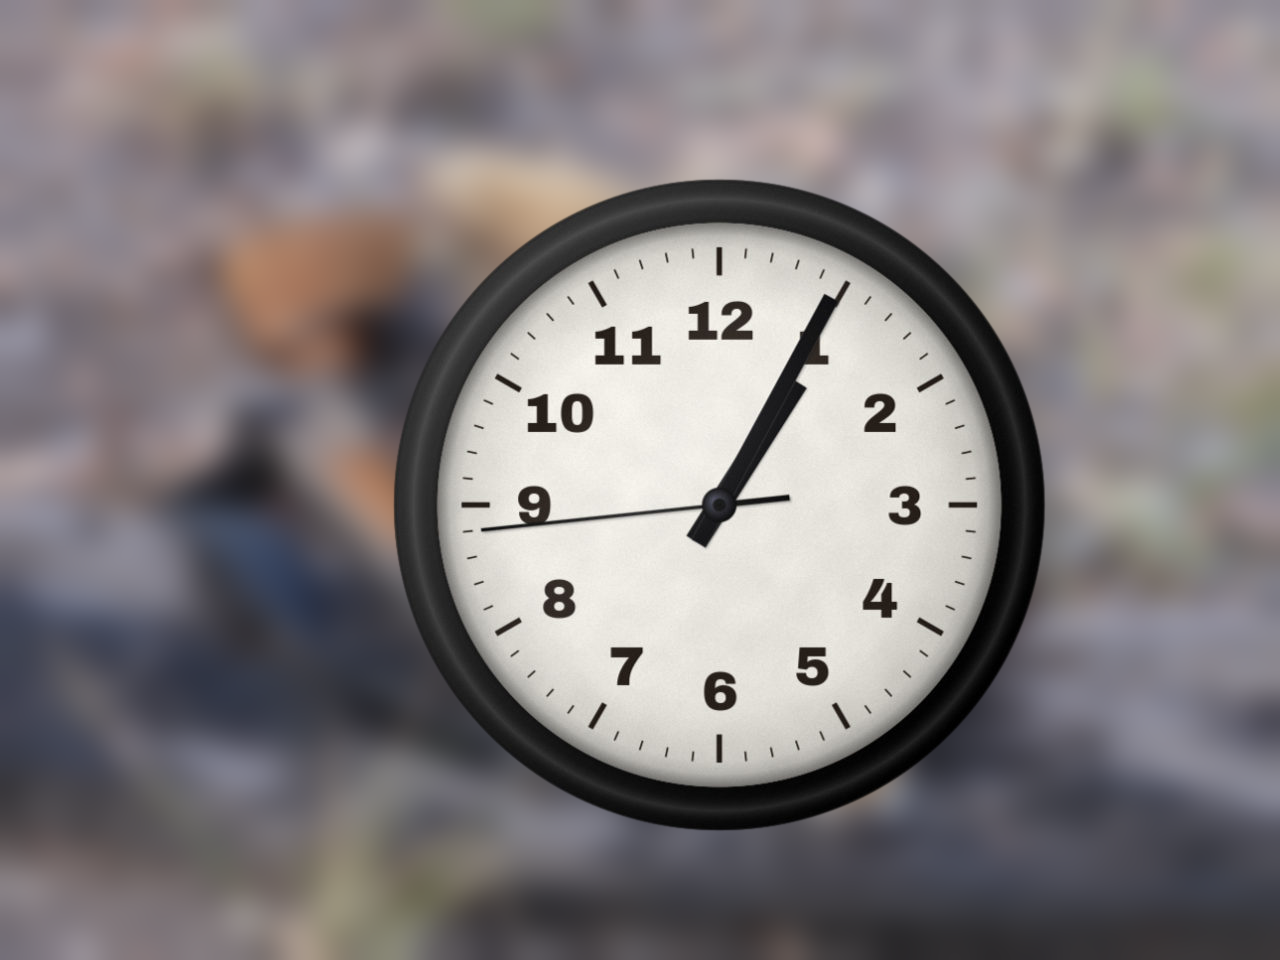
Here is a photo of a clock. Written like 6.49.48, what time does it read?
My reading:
1.04.44
